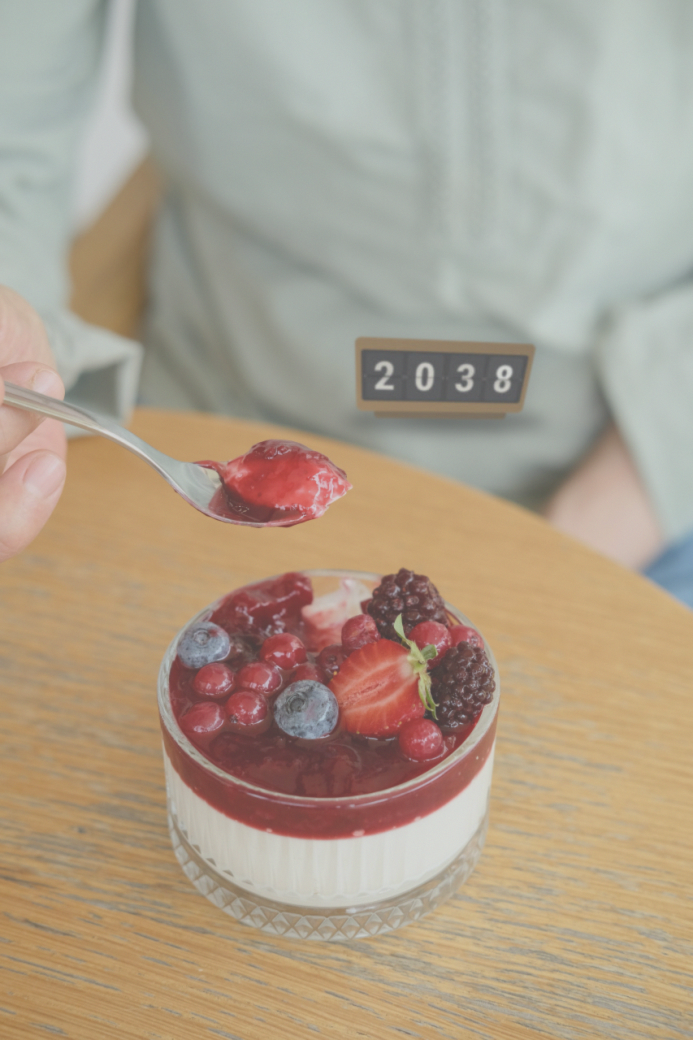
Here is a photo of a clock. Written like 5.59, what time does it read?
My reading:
20.38
